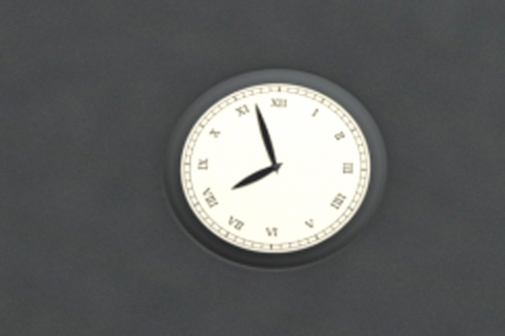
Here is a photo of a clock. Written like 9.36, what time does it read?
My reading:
7.57
